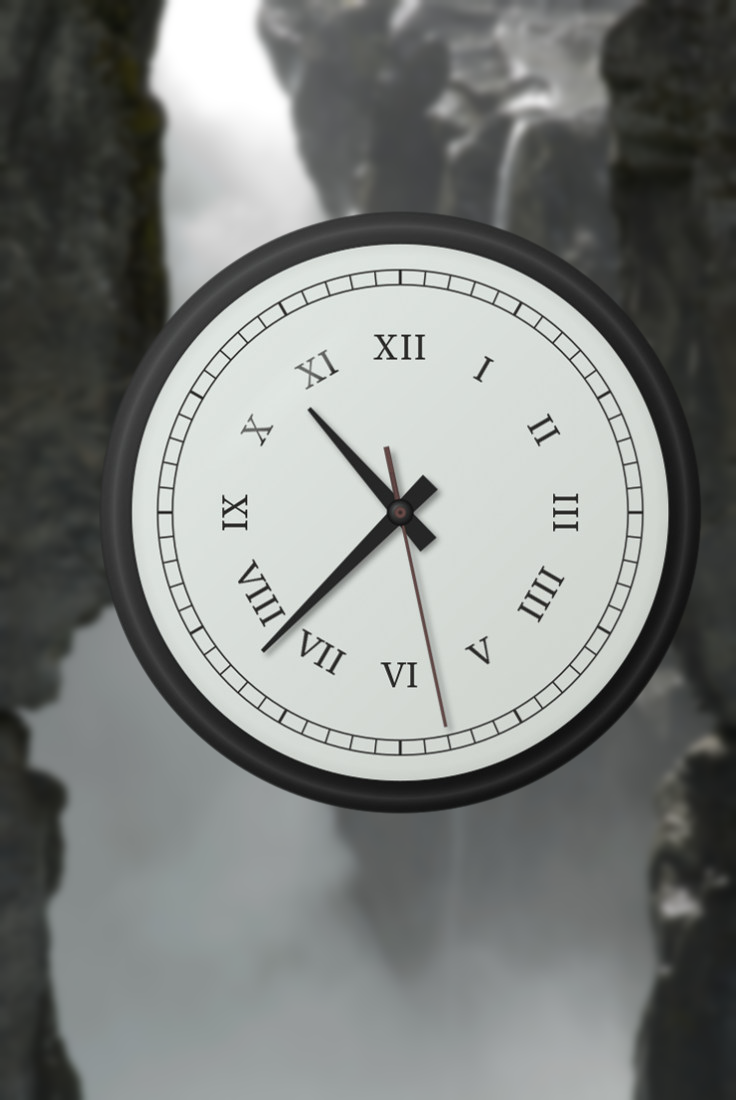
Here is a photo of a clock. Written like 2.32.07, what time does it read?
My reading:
10.37.28
